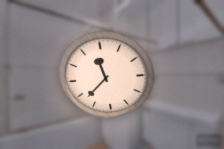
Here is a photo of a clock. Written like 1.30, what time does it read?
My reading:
11.38
